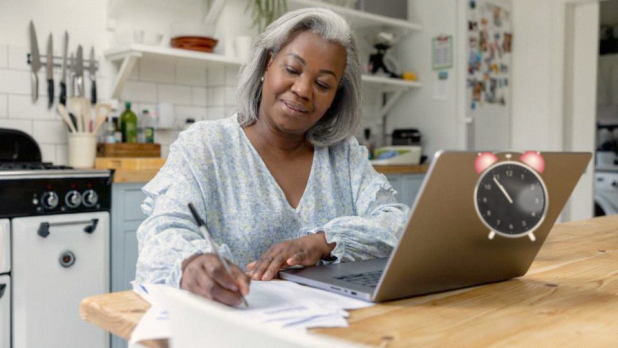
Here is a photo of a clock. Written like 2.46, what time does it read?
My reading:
10.54
